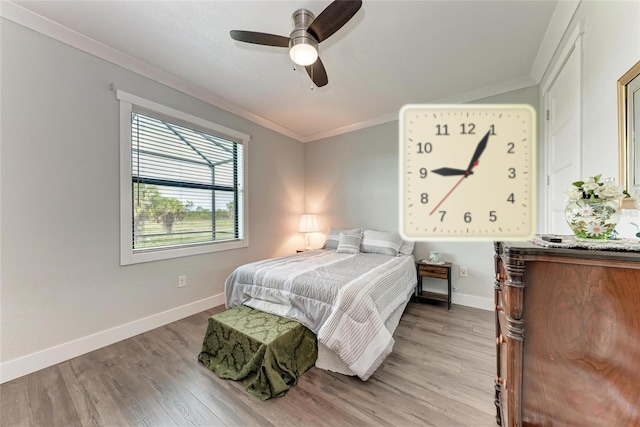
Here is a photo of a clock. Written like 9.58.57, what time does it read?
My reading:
9.04.37
